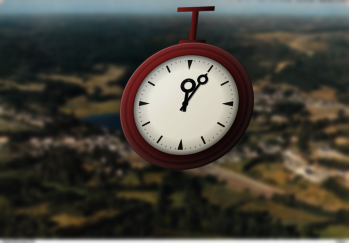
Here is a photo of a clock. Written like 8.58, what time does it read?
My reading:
12.05
